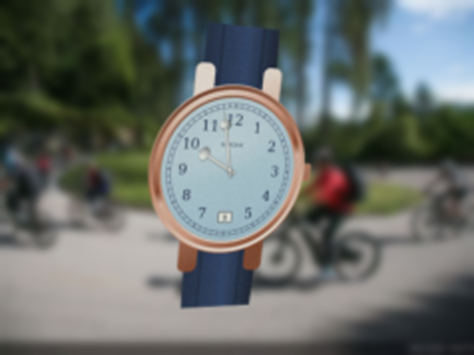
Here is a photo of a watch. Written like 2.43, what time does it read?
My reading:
9.58
